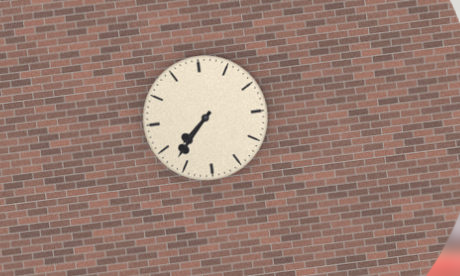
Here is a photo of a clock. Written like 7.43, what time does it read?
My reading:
7.37
